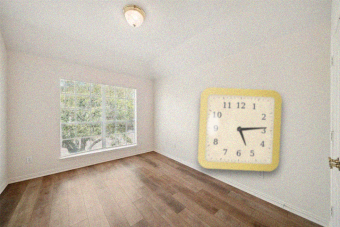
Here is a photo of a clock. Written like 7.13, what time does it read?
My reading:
5.14
